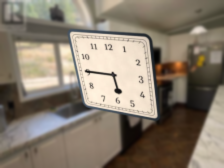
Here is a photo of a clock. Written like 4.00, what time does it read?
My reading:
5.45
